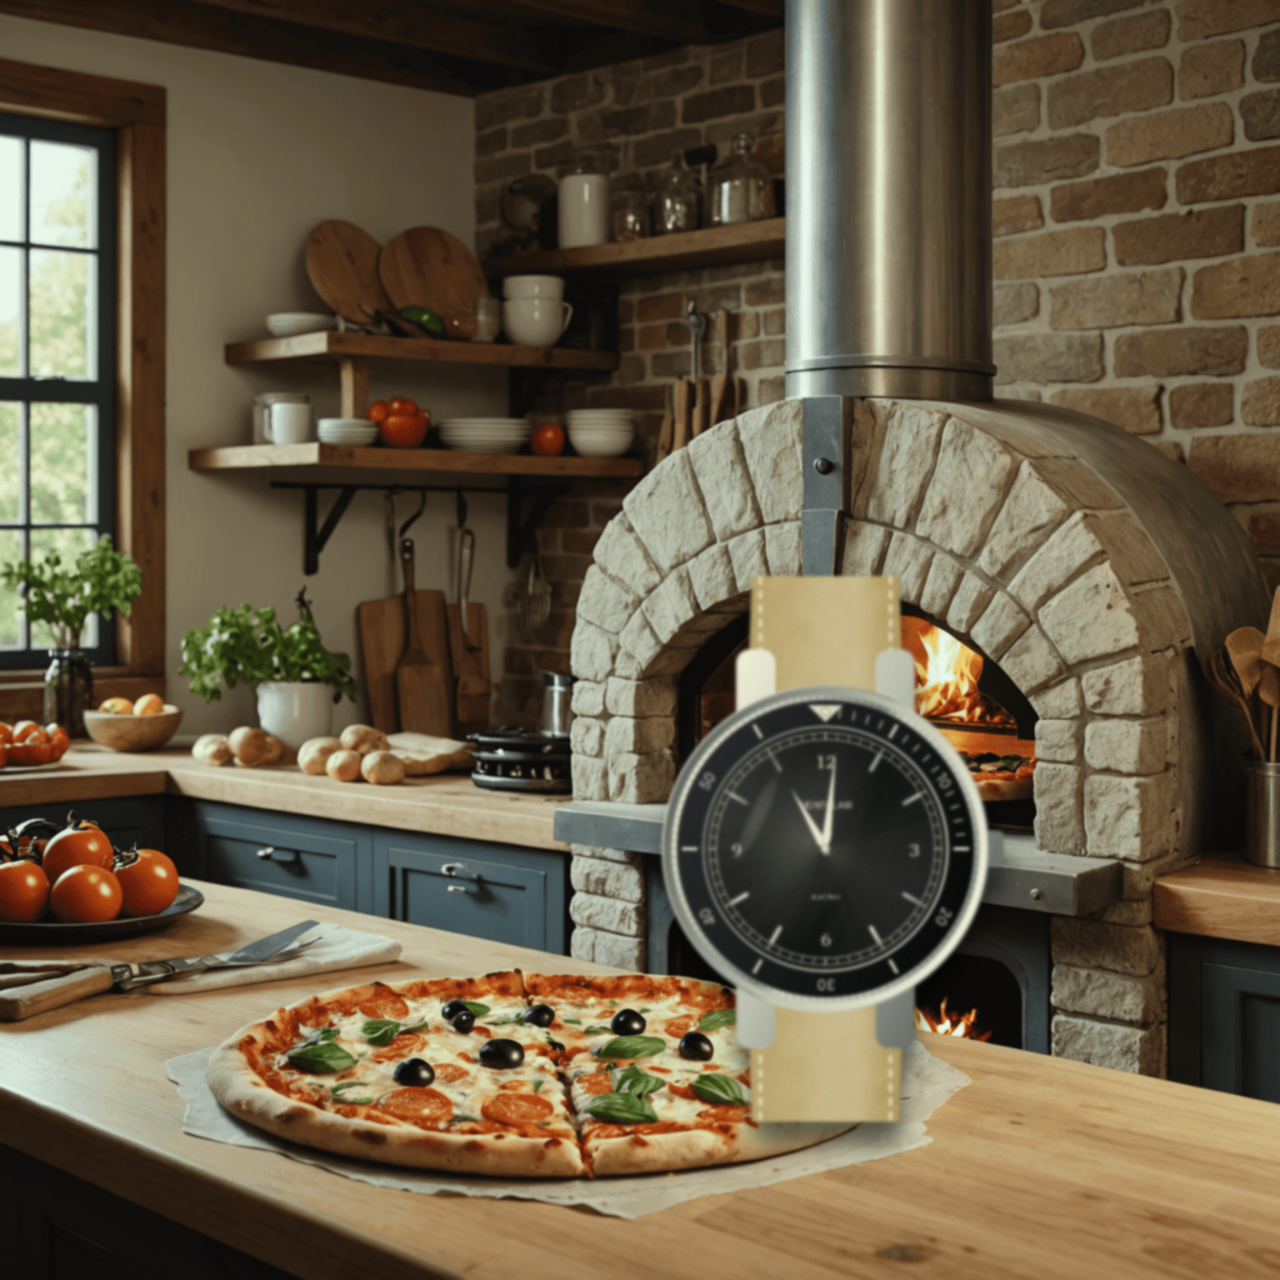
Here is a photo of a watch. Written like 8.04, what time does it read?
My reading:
11.01
